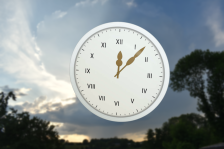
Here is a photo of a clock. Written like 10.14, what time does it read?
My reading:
12.07
